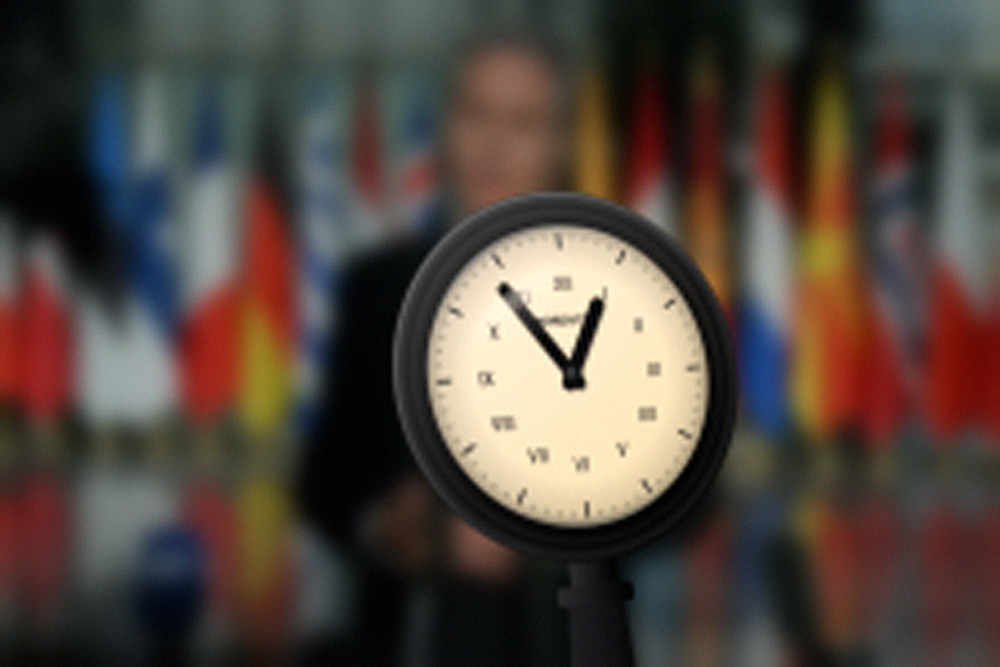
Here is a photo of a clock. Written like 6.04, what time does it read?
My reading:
12.54
